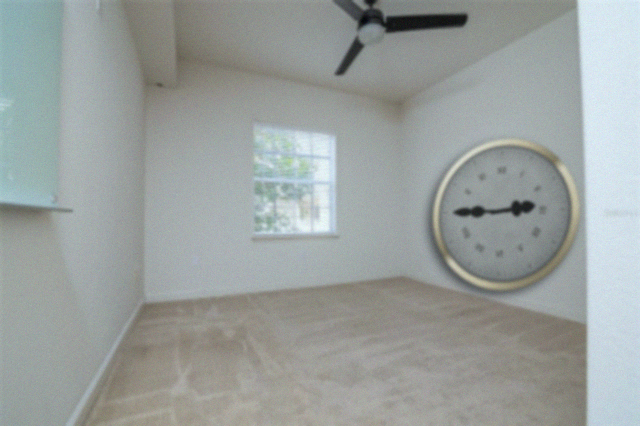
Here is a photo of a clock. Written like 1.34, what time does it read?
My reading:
2.45
